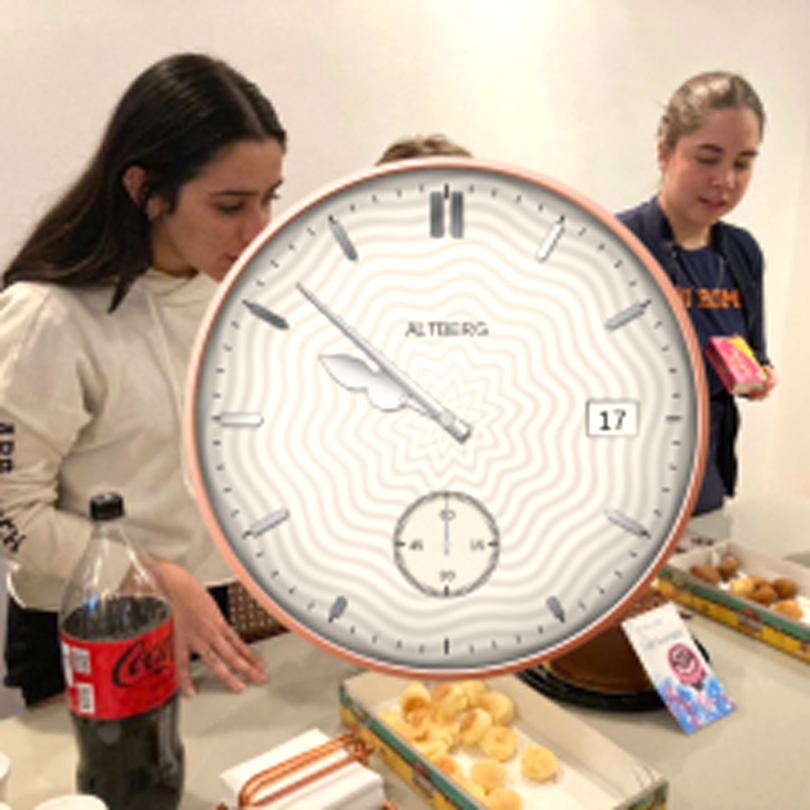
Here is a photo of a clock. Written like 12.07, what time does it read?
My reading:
9.52
